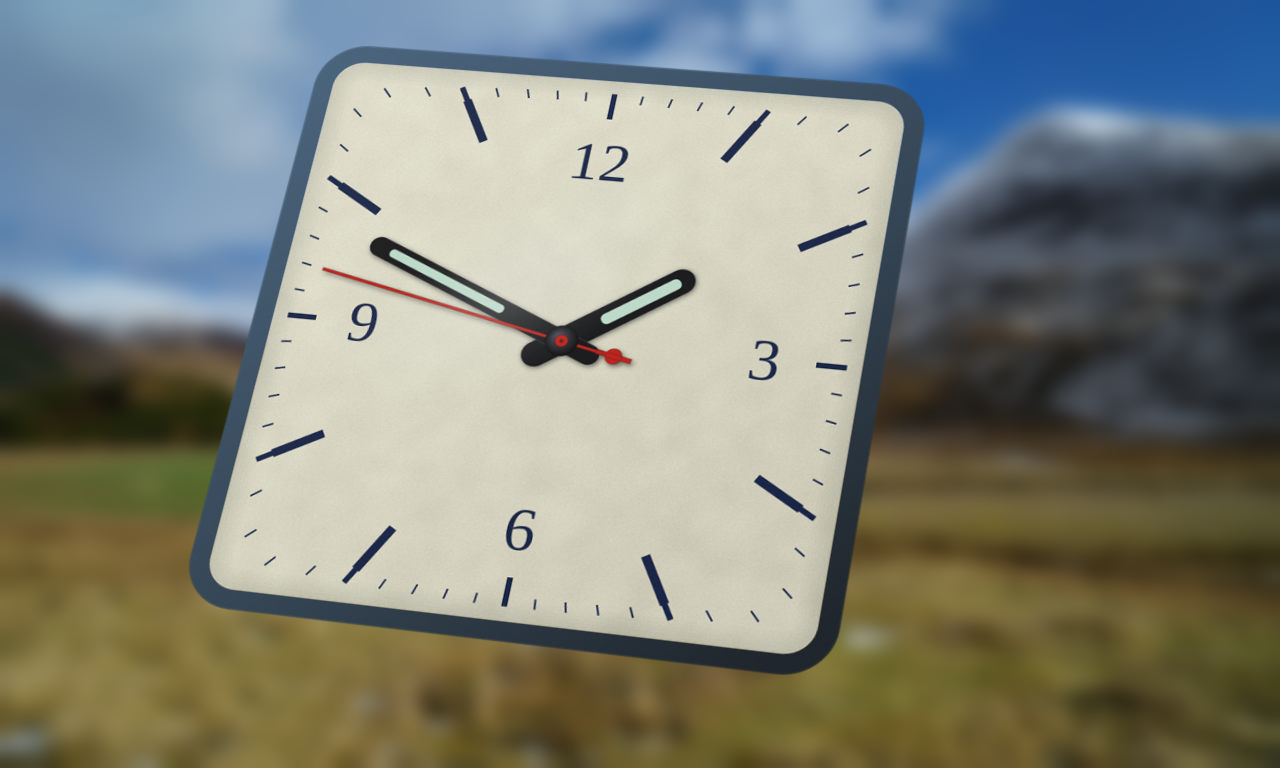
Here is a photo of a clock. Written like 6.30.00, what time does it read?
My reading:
1.48.47
